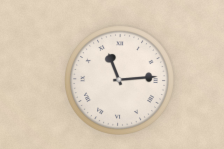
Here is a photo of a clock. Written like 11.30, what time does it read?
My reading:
11.14
